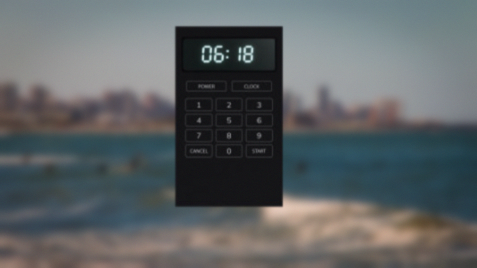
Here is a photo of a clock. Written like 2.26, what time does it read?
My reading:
6.18
